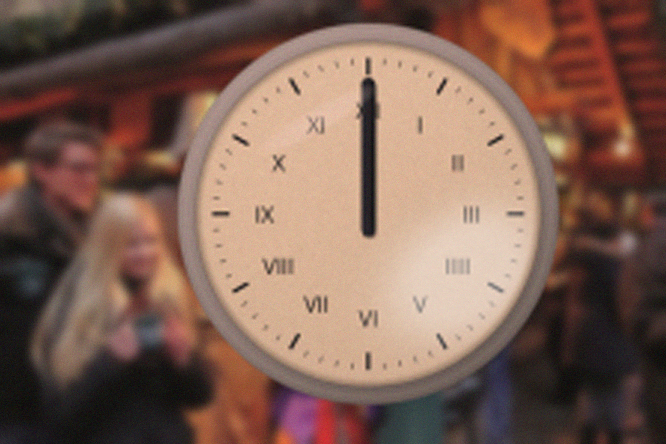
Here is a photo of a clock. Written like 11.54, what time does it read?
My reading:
12.00
